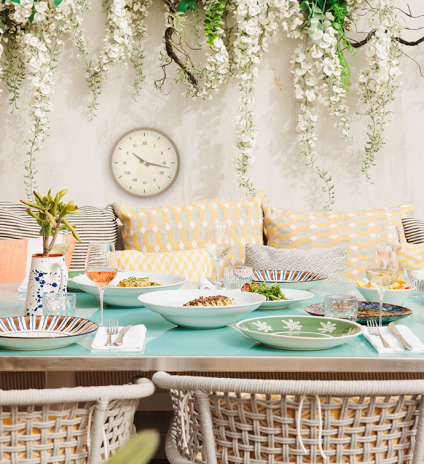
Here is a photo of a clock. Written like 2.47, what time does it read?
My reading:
10.17
